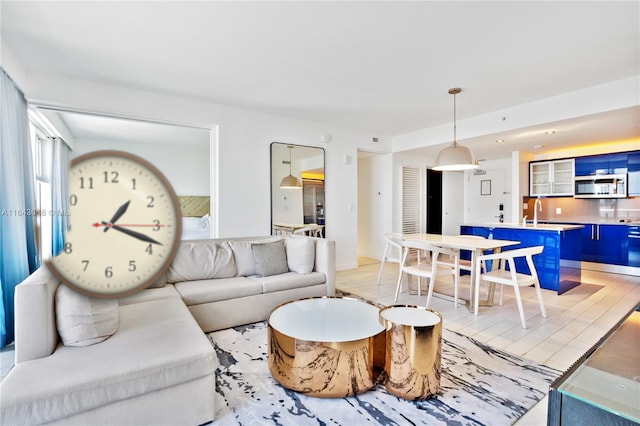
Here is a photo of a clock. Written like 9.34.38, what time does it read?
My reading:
1.18.15
